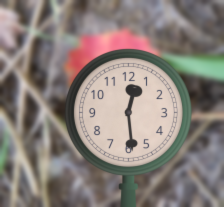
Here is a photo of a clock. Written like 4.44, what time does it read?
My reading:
12.29
